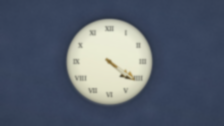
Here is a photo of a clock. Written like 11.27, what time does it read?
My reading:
4.21
